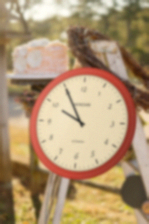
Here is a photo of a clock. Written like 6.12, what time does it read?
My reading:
9.55
